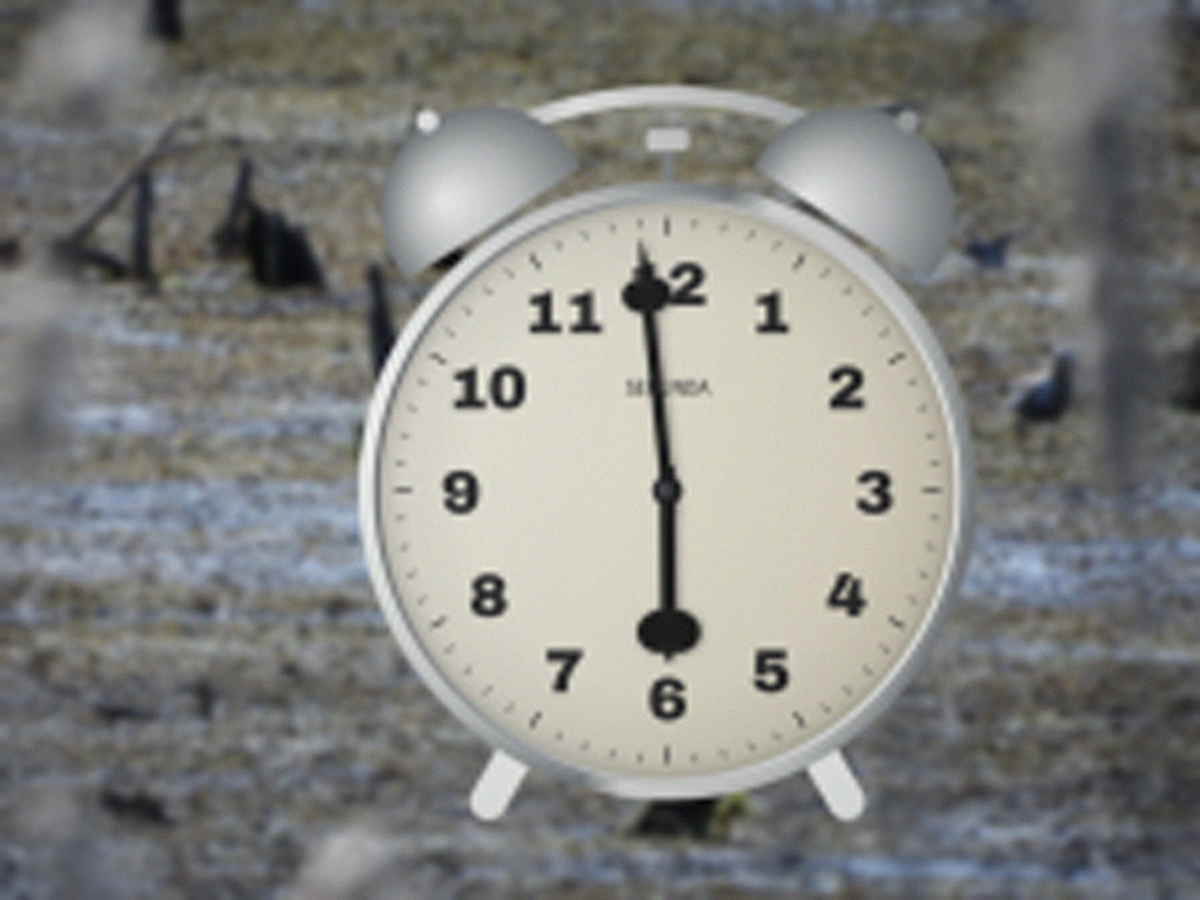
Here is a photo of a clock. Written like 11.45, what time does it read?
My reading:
5.59
